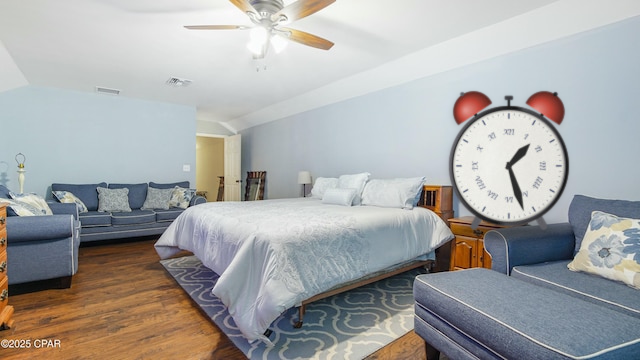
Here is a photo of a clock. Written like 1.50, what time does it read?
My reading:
1.27
